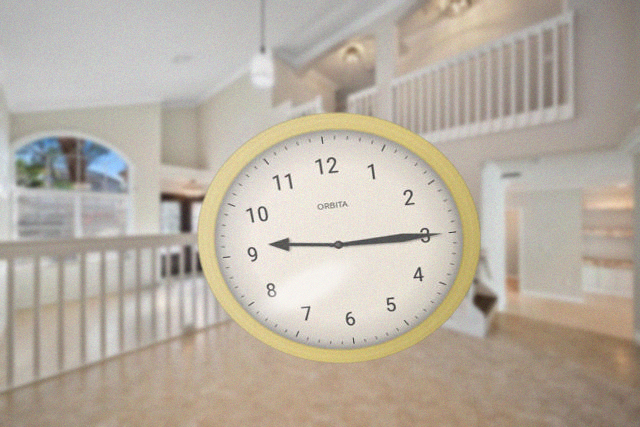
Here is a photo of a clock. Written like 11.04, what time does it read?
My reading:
9.15
